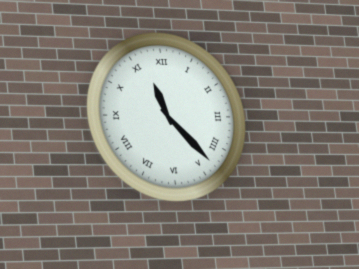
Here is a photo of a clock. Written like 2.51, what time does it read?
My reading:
11.23
